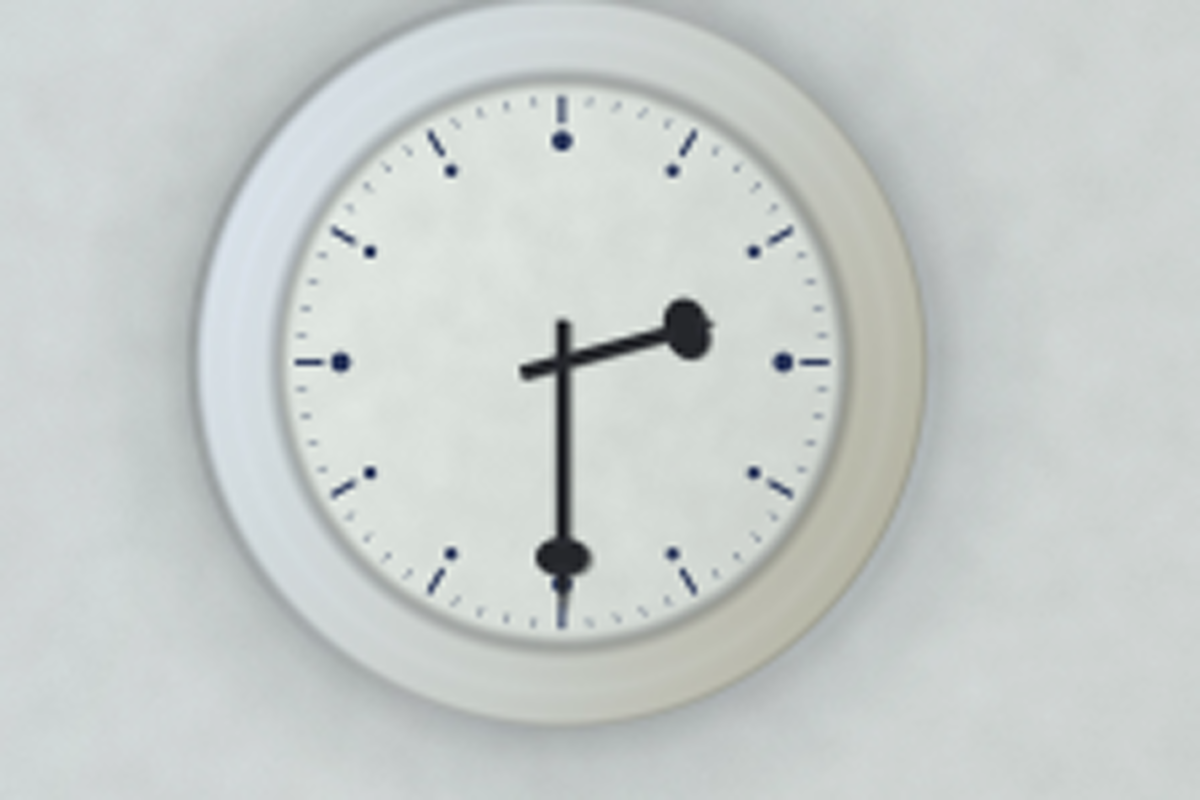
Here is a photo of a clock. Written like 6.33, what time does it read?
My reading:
2.30
